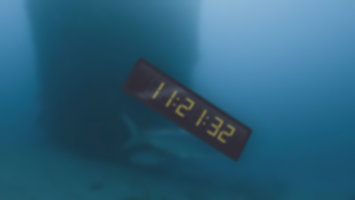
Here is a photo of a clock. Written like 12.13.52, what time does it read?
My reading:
11.21.32
